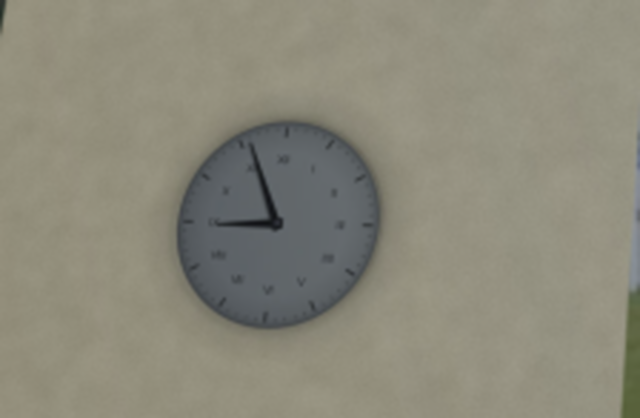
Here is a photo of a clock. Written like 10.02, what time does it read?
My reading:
8.56
